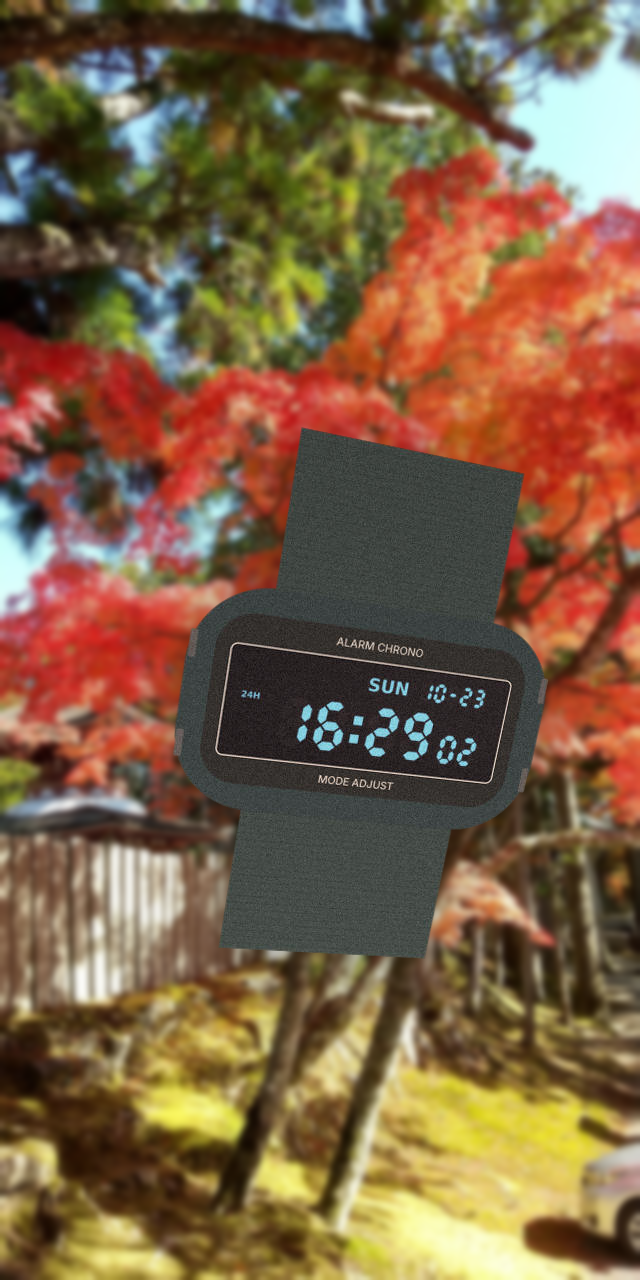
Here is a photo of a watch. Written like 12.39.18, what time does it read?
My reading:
16.29.02
